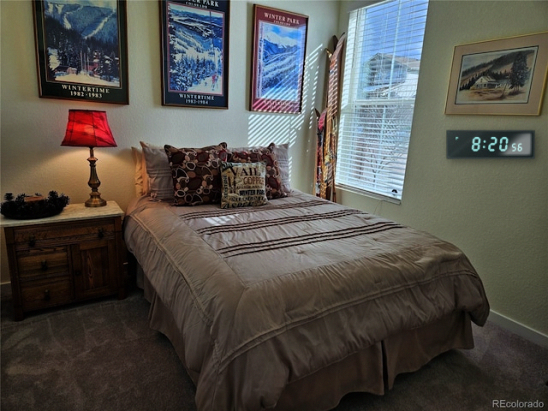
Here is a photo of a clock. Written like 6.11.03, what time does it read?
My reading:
8.20.56
